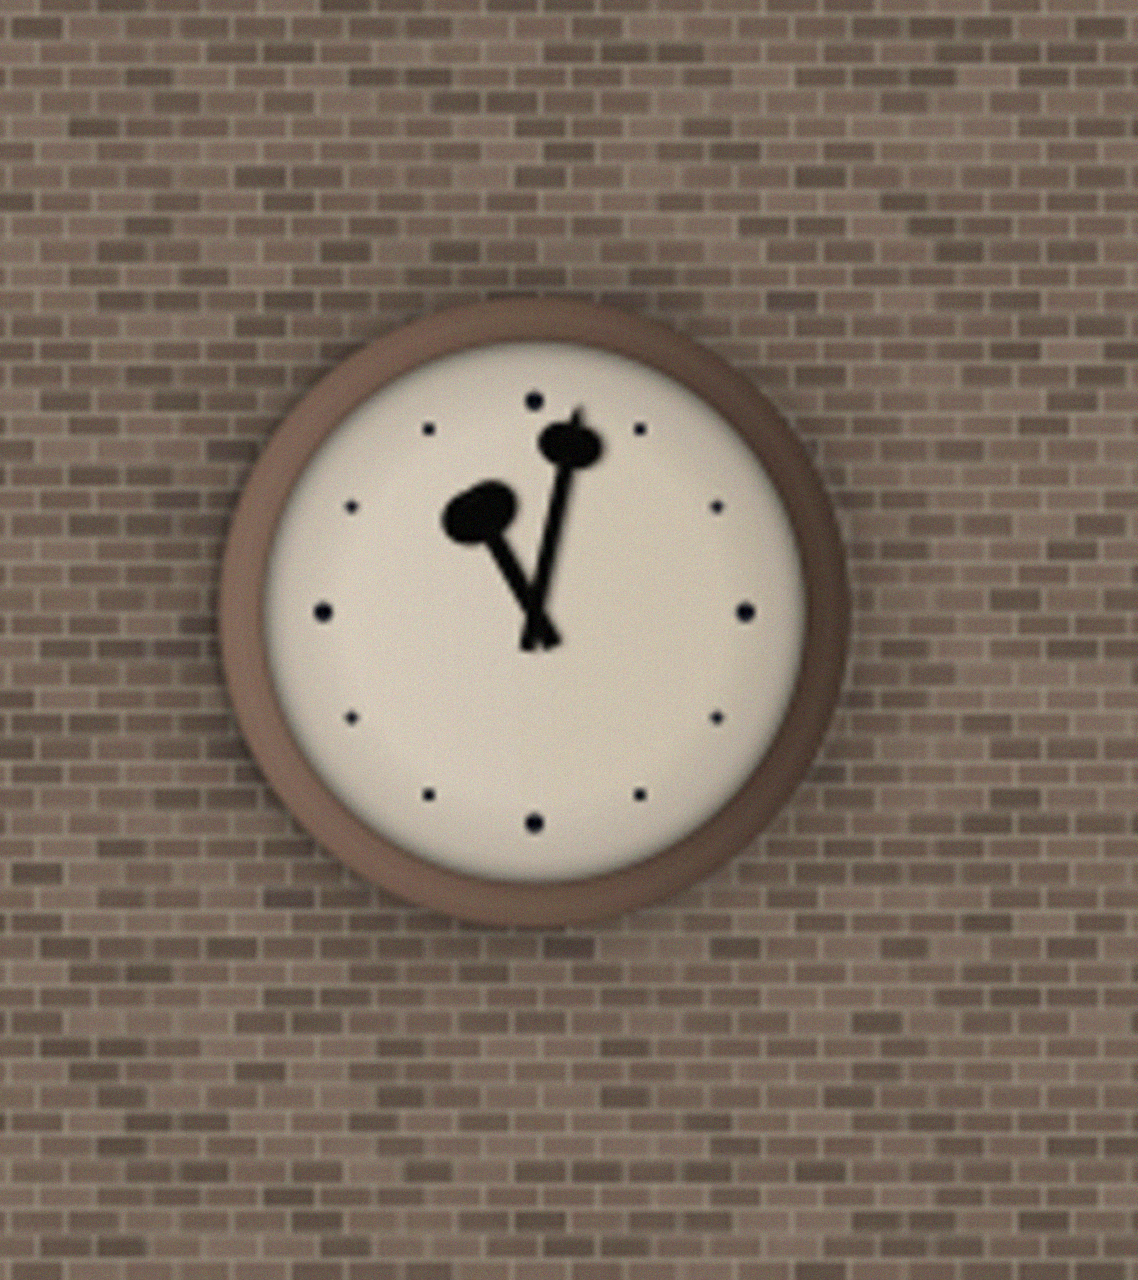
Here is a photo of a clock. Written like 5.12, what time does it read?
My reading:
11.02
